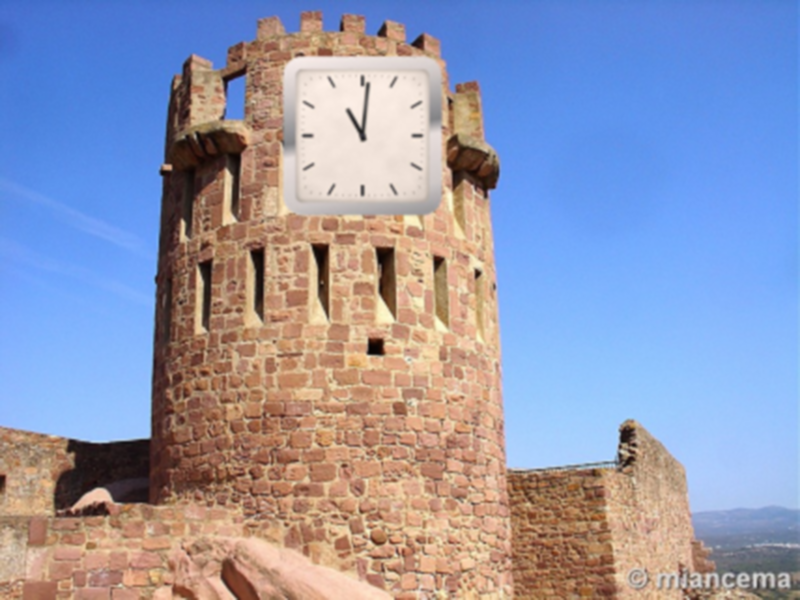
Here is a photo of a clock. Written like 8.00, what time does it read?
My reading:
11.01
